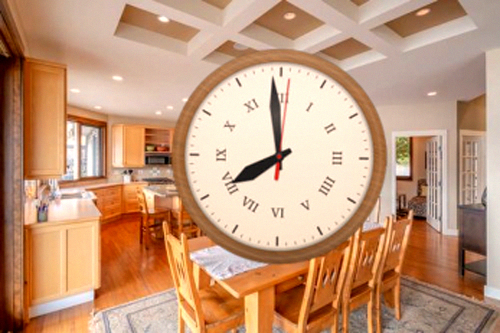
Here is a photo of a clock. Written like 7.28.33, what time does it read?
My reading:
7.59.01
